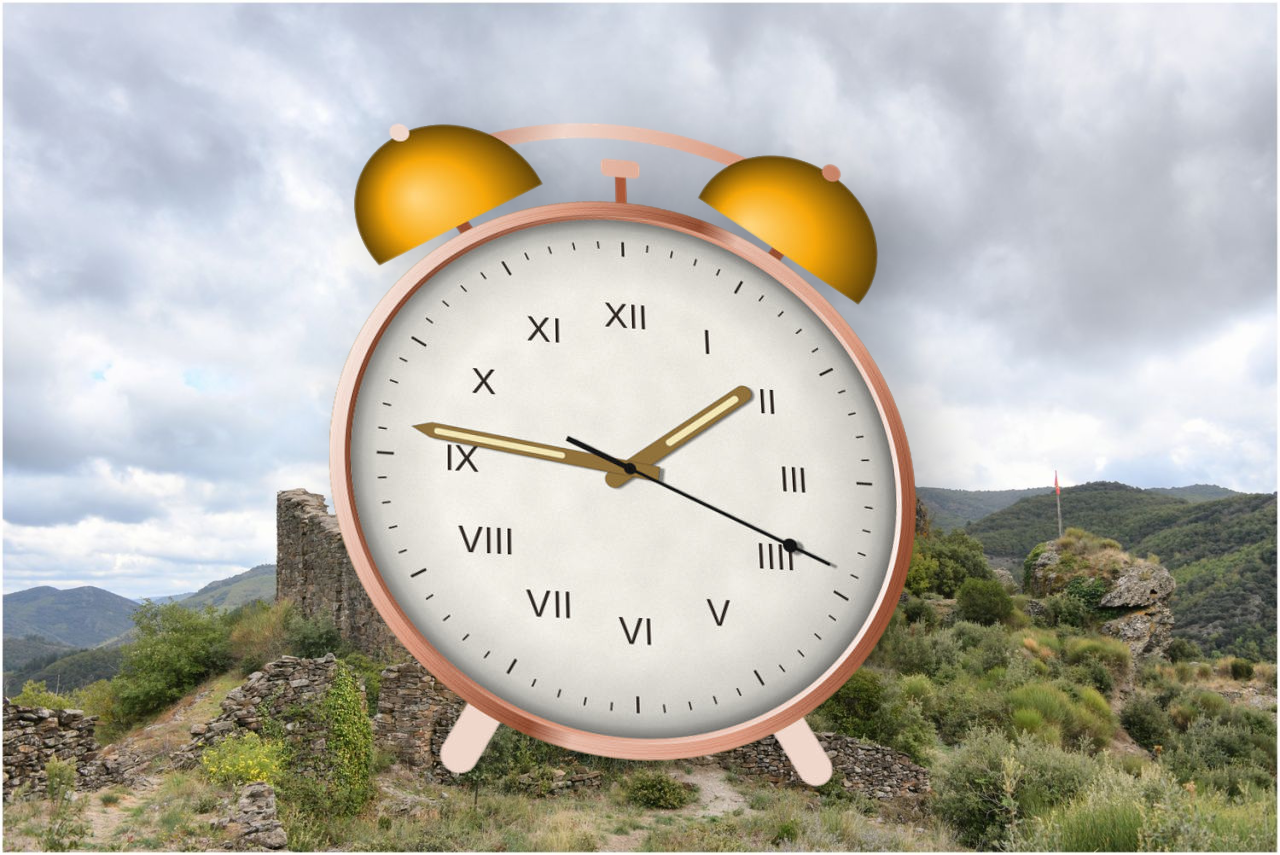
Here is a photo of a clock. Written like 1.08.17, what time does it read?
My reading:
1.46.19
